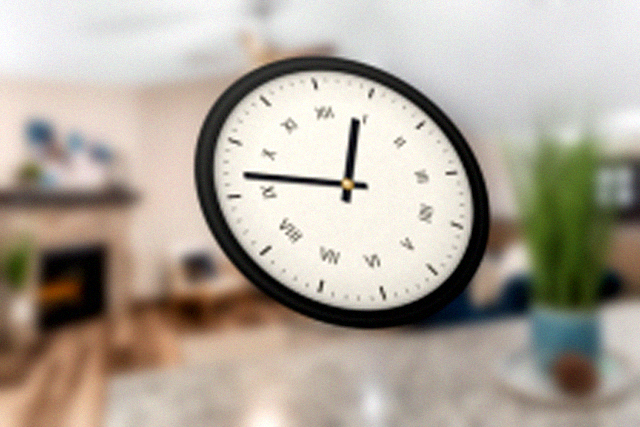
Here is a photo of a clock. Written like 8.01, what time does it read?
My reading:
12.47
